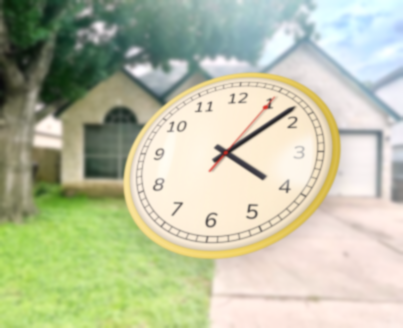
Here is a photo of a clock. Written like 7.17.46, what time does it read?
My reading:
4.08.05
